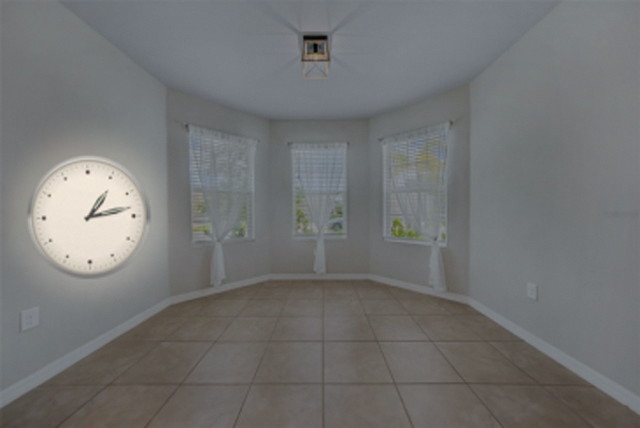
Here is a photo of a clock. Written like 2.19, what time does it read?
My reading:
1.13
